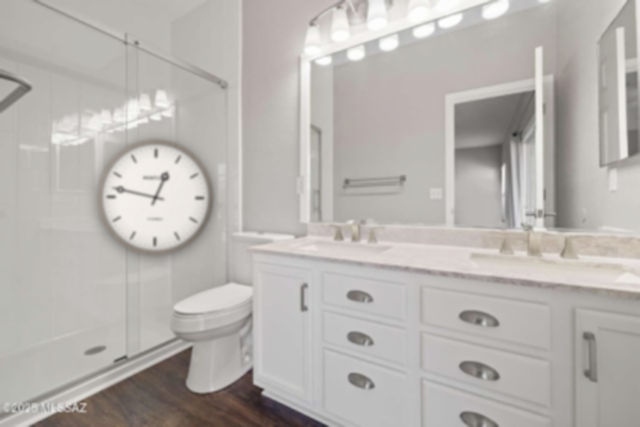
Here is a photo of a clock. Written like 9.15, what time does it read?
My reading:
12.47
